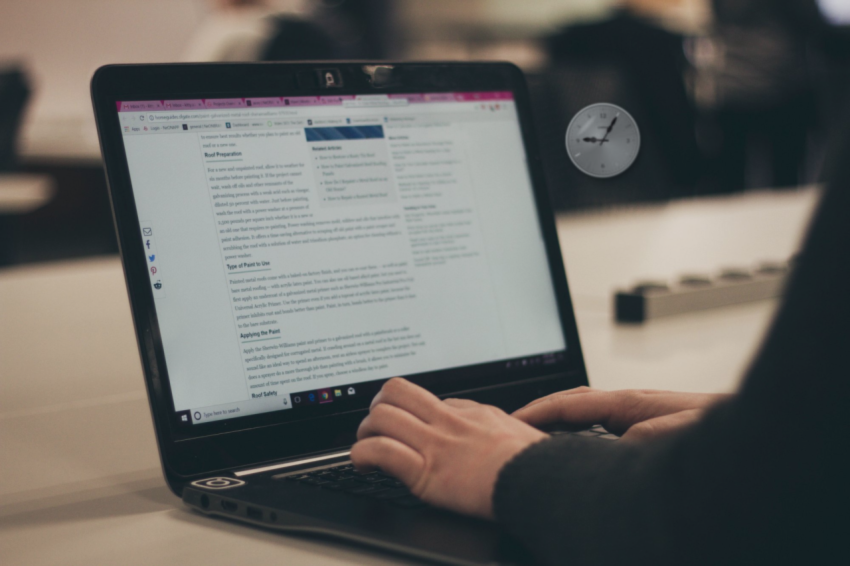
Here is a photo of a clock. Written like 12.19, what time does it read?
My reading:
9.05
